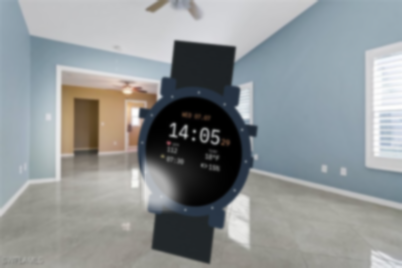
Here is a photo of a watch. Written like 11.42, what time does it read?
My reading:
14.05
